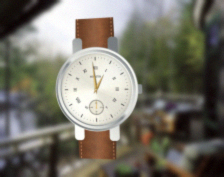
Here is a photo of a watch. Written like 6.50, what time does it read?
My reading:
12.59
